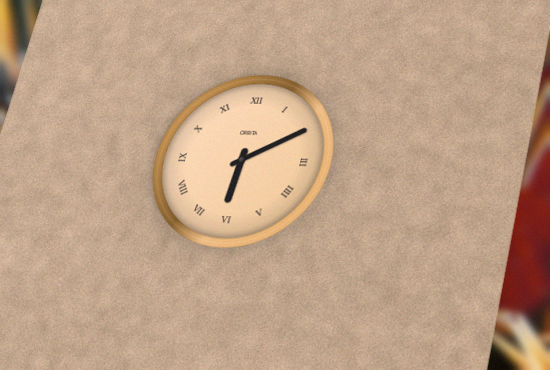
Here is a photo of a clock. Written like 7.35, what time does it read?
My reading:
6.10
